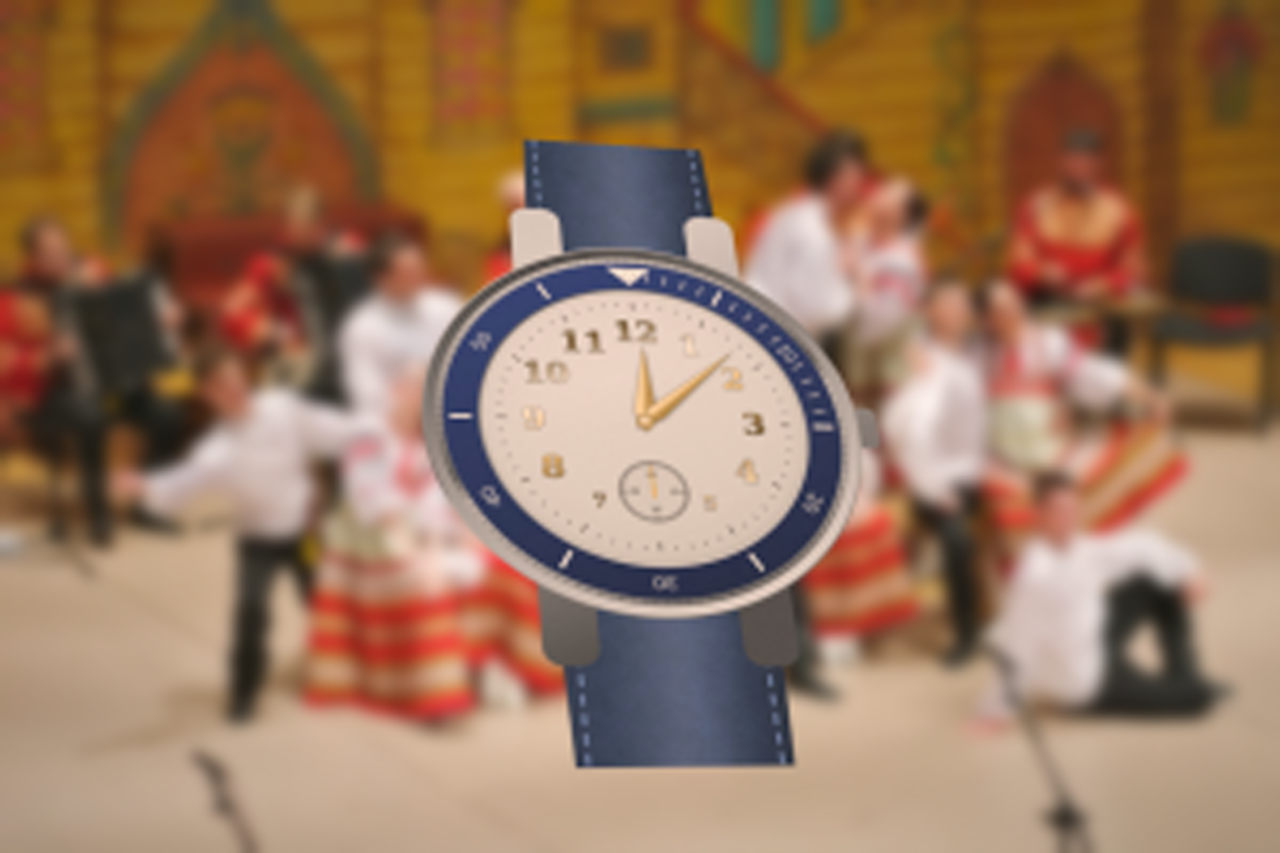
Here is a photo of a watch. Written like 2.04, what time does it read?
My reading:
12.08
